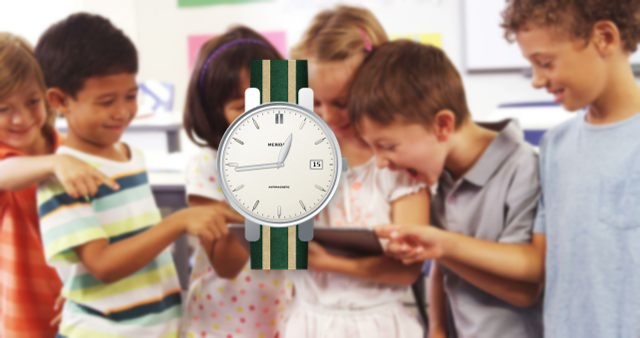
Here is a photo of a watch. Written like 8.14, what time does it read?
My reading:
12.44
